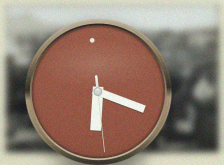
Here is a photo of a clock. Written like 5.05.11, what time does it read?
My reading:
6.19.30
